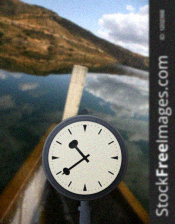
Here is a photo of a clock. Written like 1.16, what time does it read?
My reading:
10.39
